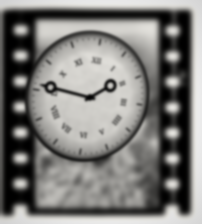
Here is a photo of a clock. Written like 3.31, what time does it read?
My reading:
1.46
